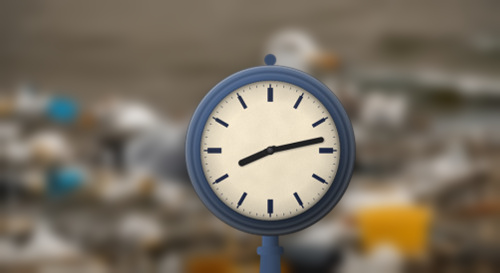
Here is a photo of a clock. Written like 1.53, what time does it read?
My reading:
8.13
